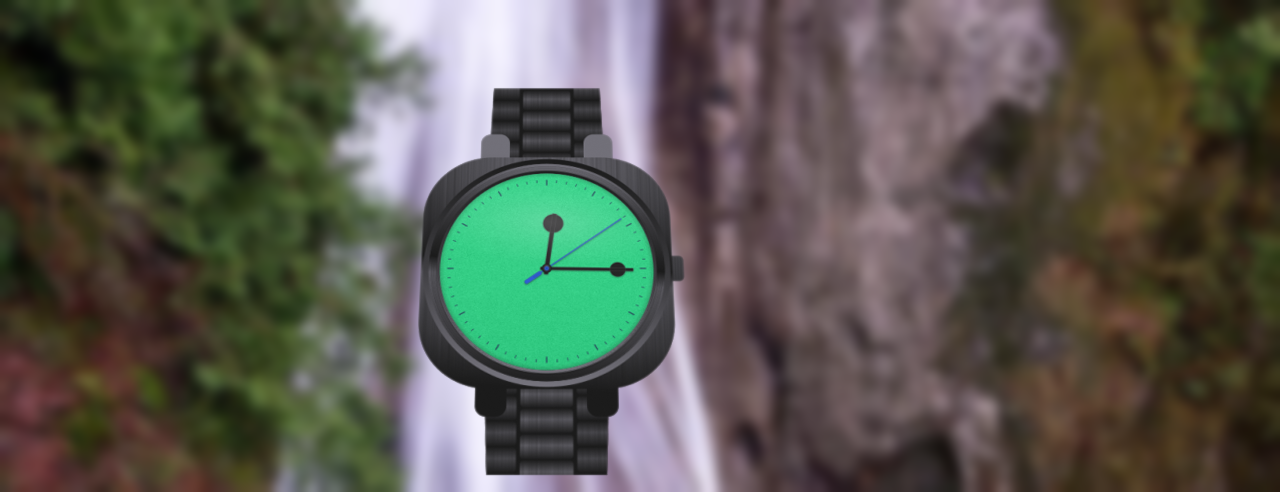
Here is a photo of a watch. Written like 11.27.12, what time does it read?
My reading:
12.15.09
